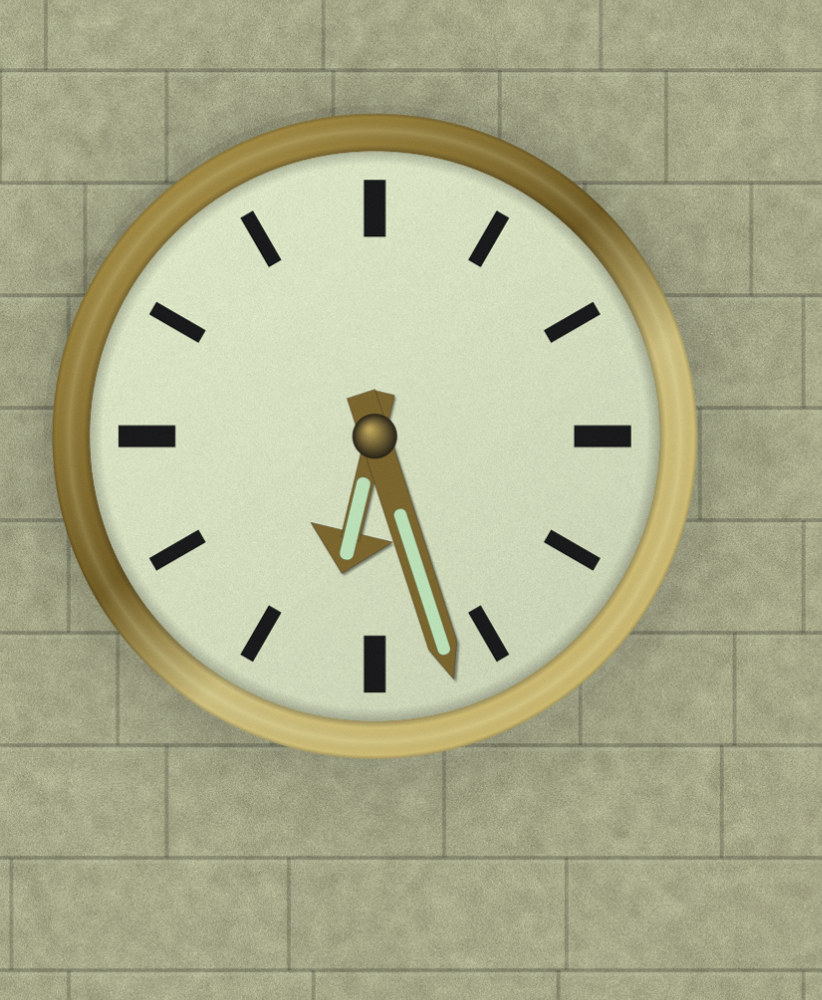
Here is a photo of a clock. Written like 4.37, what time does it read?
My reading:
6.27
